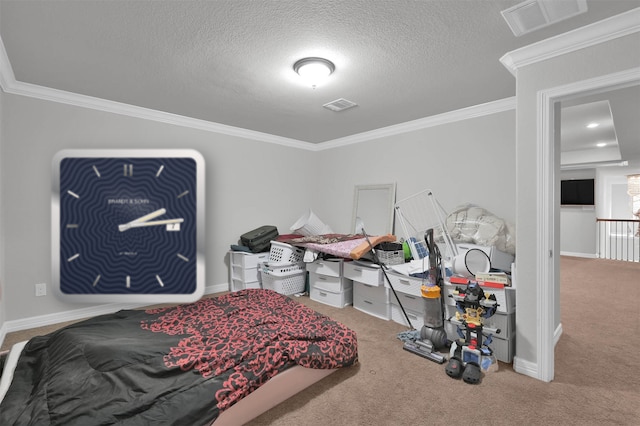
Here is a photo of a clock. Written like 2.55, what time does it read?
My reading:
2.14
